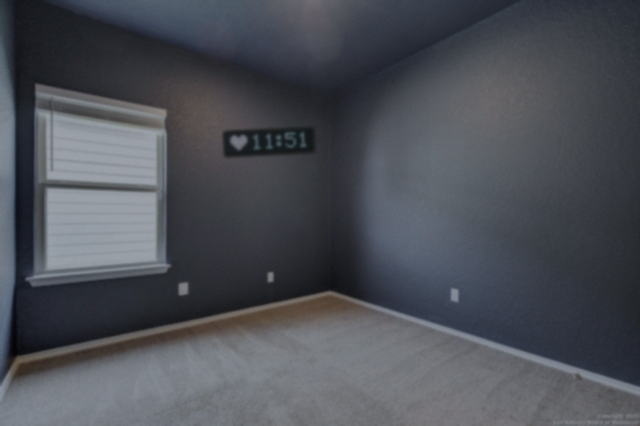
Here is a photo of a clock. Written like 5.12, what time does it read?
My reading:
11.51
